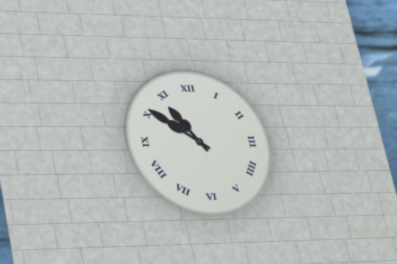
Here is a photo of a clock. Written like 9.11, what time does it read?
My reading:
10.51
